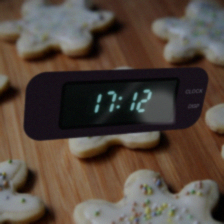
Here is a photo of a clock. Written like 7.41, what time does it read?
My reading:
17.12
